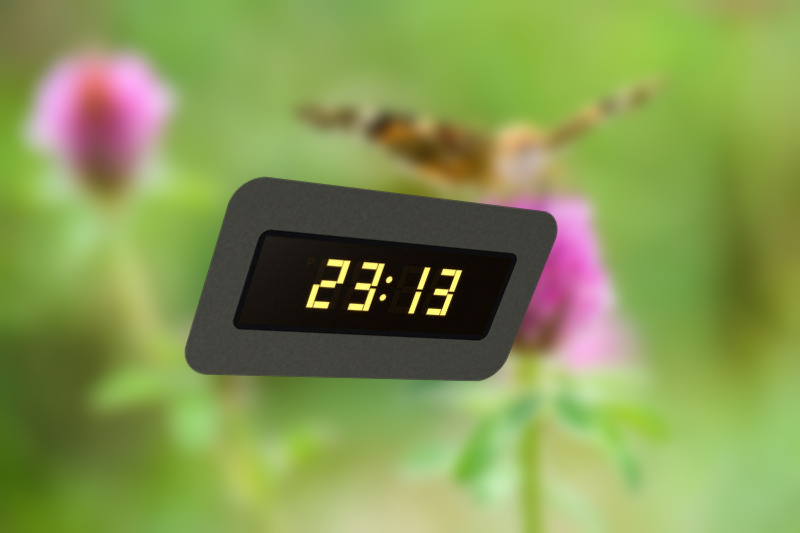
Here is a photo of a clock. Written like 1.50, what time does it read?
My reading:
23.13
